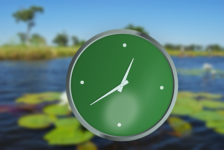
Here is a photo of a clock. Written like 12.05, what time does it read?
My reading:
12.39
